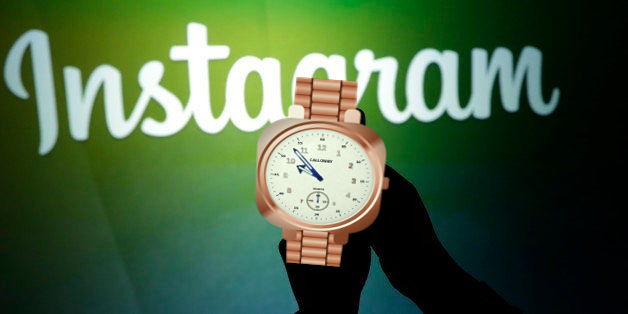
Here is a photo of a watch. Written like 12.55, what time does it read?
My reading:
9.53
